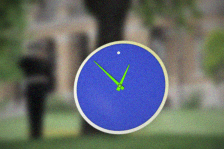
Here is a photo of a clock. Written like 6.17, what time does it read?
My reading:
12.53
